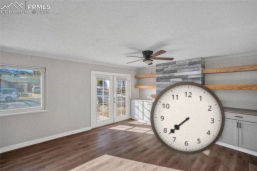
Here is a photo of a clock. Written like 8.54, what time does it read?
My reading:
7.38
